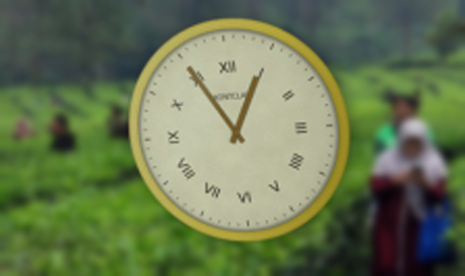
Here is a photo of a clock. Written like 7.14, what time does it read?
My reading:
12.55
